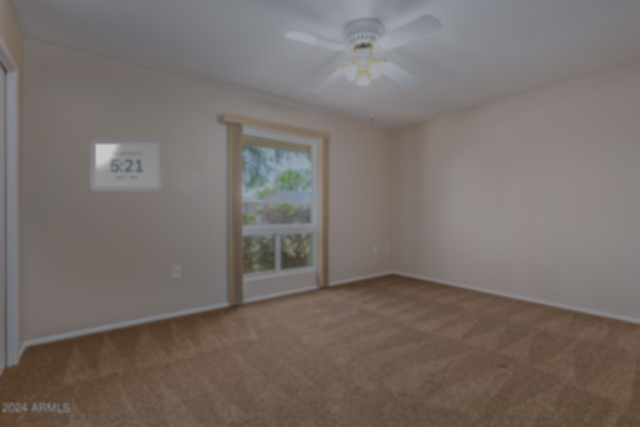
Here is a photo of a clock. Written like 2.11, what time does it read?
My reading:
5.21
